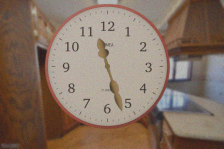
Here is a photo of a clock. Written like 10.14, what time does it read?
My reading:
11.27
